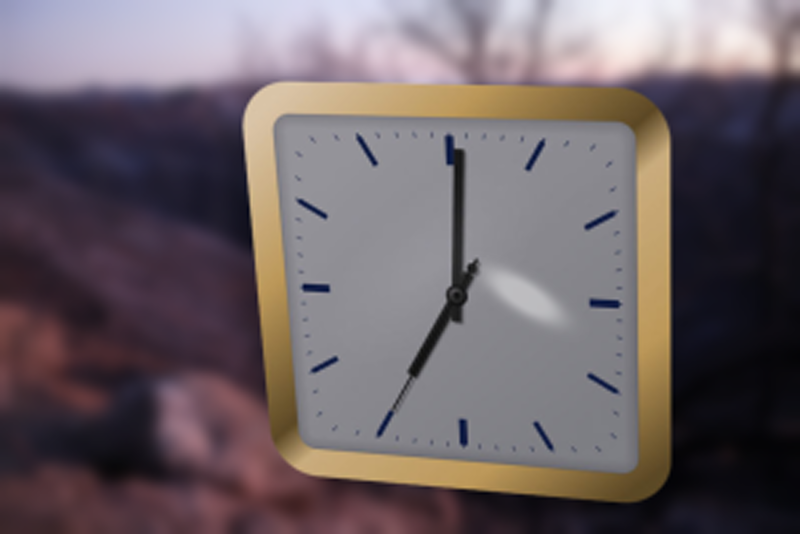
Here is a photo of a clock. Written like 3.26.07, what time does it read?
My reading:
7.00.35
